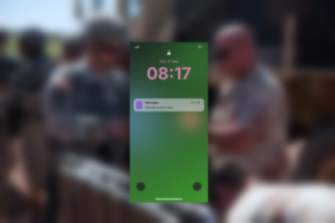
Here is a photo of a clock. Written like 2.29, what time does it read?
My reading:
8.17
